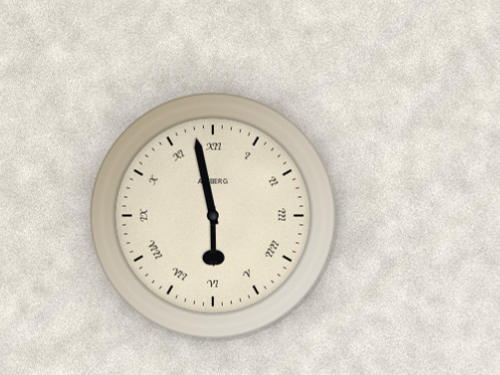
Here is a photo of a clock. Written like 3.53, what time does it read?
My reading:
5.58
